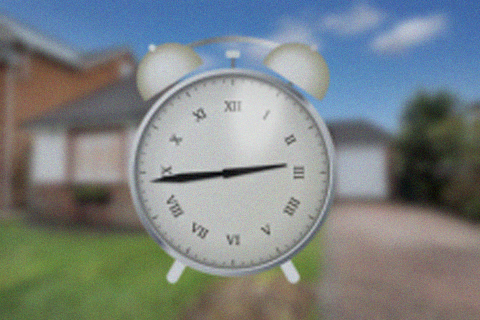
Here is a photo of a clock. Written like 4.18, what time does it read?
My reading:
2.44
